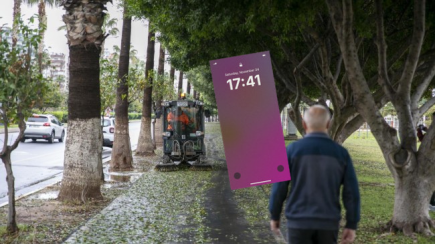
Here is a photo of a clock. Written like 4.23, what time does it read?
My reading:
17.41
